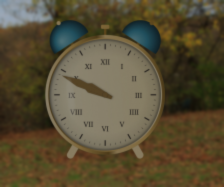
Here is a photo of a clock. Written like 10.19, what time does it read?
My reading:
9.49
